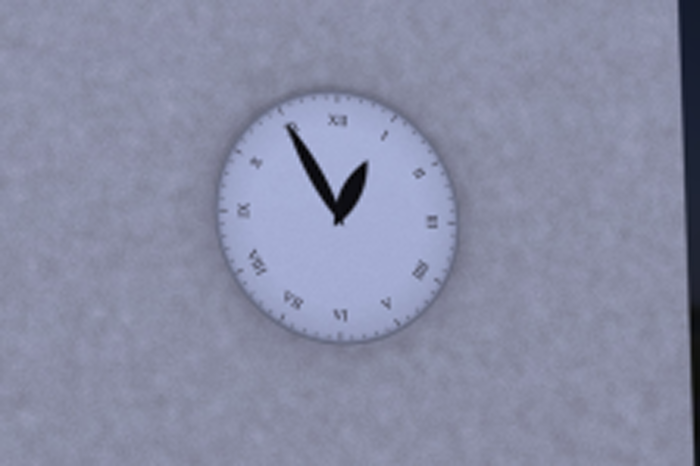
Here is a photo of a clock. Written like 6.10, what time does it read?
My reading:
12.55
